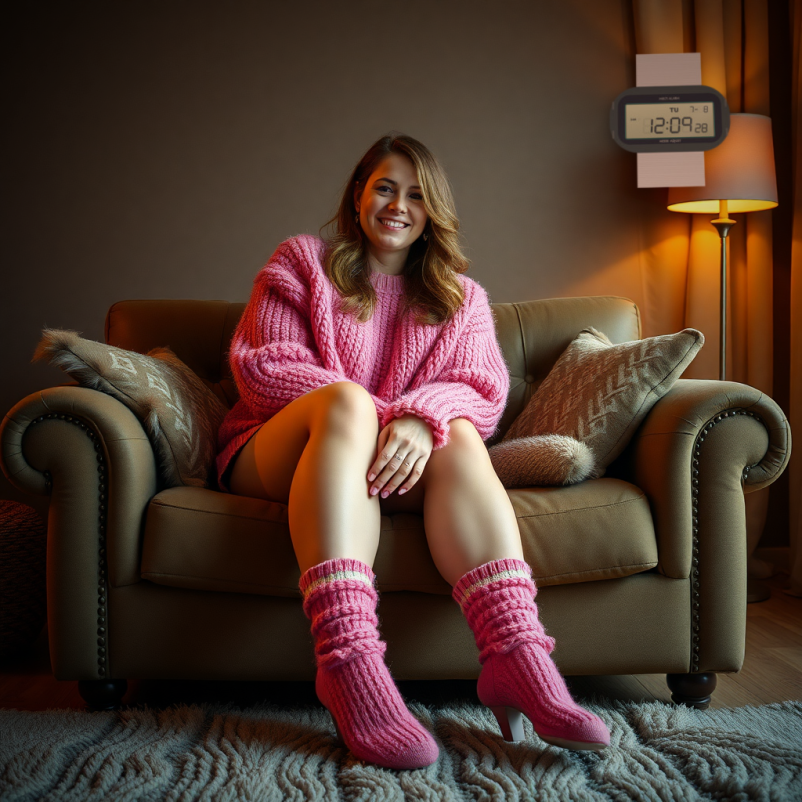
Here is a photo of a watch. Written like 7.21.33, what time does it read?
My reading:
12.09.28
